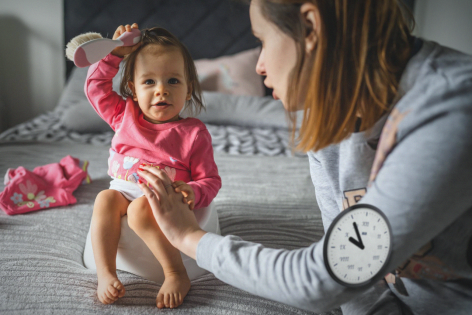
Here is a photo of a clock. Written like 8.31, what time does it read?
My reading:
9.55
